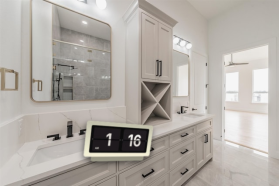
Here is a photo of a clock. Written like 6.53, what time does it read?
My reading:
1.16
